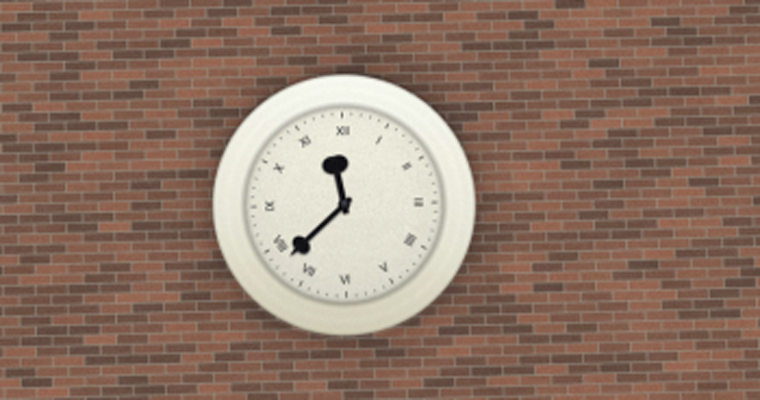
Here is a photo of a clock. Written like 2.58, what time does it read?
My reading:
11.38
